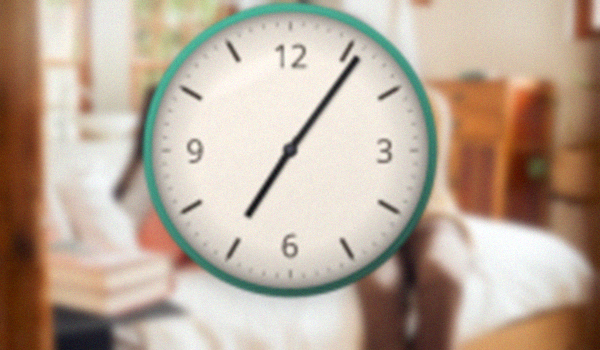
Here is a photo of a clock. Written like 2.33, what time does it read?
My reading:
7.06
